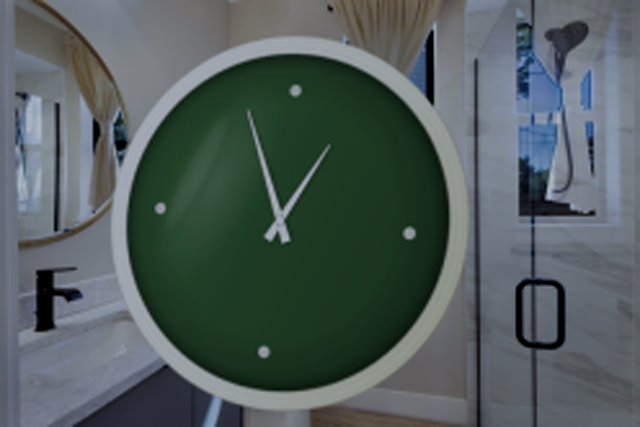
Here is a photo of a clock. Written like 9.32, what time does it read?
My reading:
12.56
